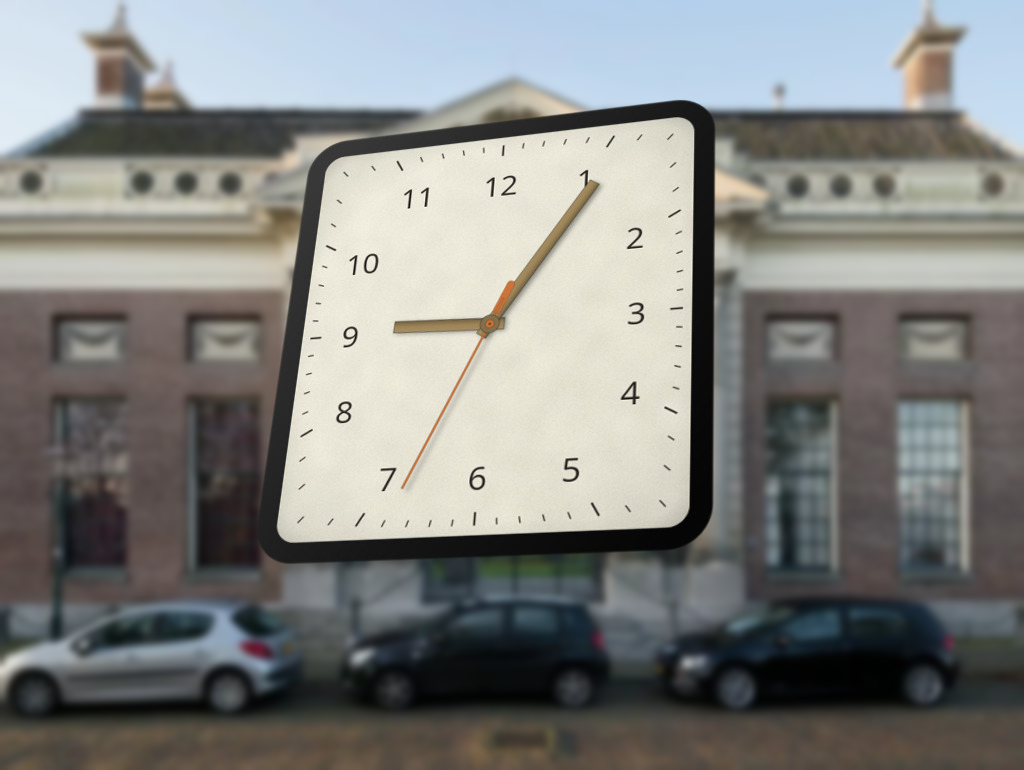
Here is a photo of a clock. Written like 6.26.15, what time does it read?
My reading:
9.05.34
